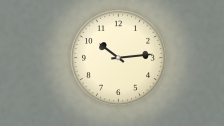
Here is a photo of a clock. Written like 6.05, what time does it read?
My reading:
10.14
